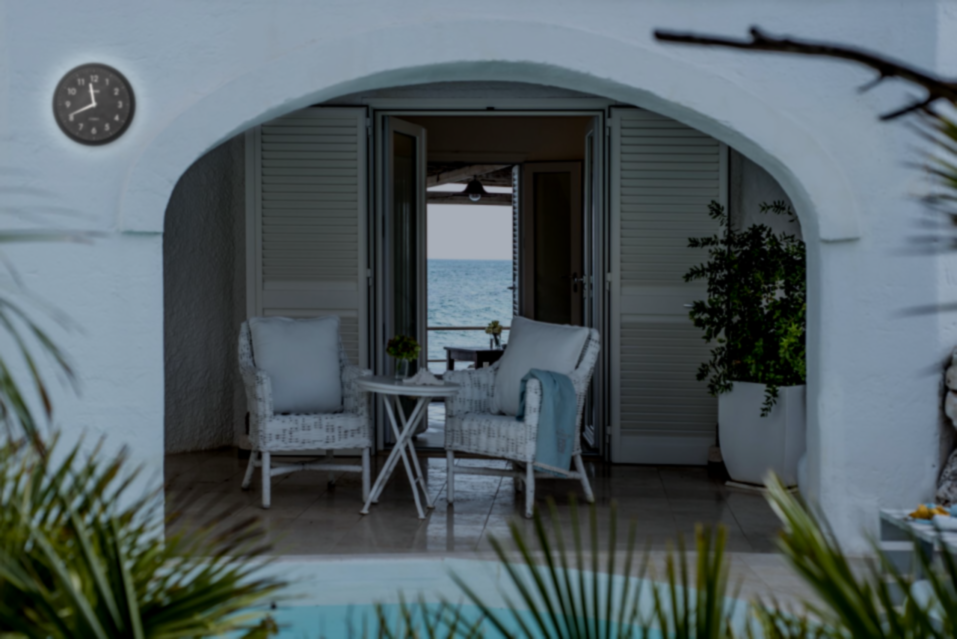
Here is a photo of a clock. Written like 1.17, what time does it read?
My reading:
11.41
